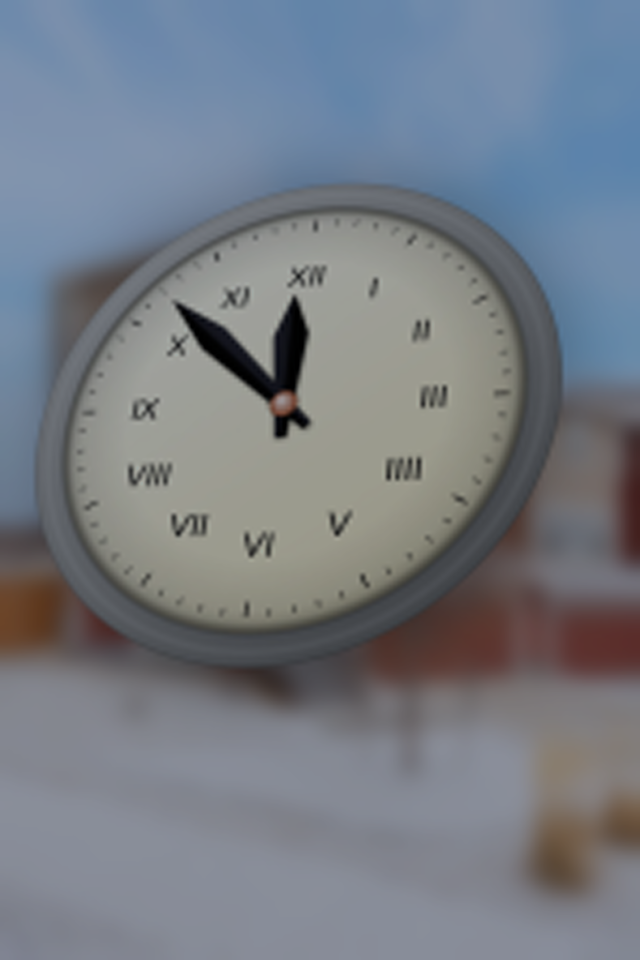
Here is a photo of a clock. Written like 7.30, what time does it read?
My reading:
11.52
